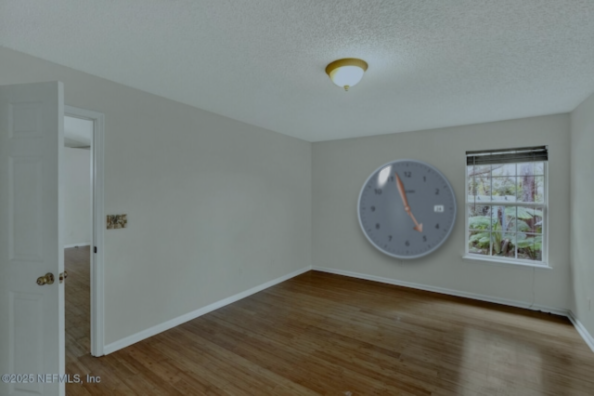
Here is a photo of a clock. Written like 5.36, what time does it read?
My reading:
4.57
